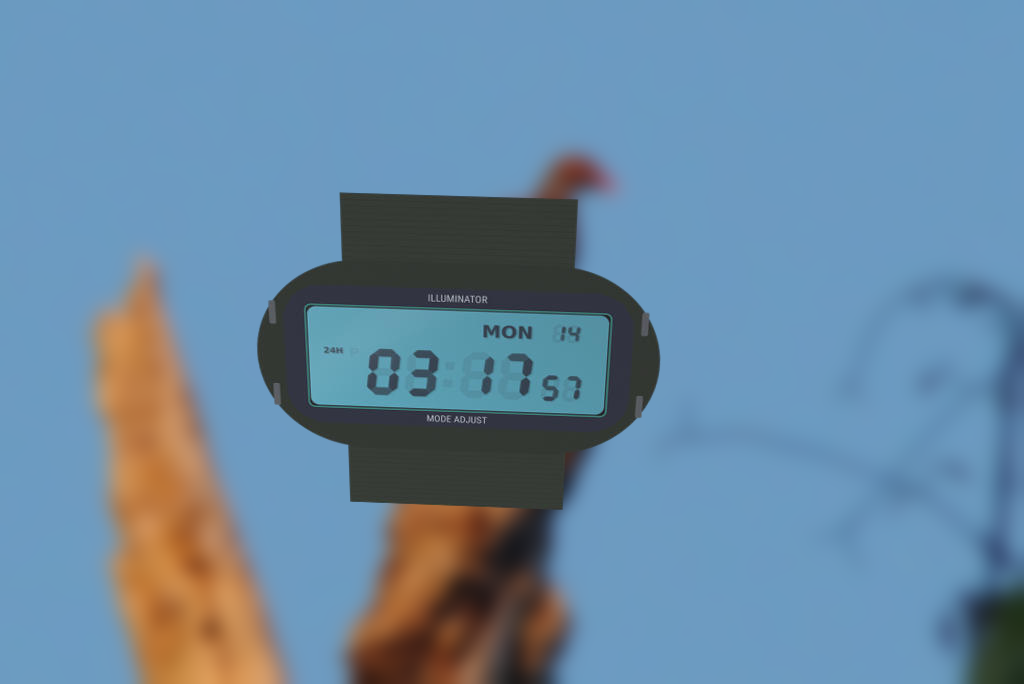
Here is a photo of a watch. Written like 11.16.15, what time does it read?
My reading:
3.17.57
